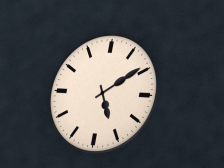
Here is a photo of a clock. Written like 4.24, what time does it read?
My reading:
5.09
